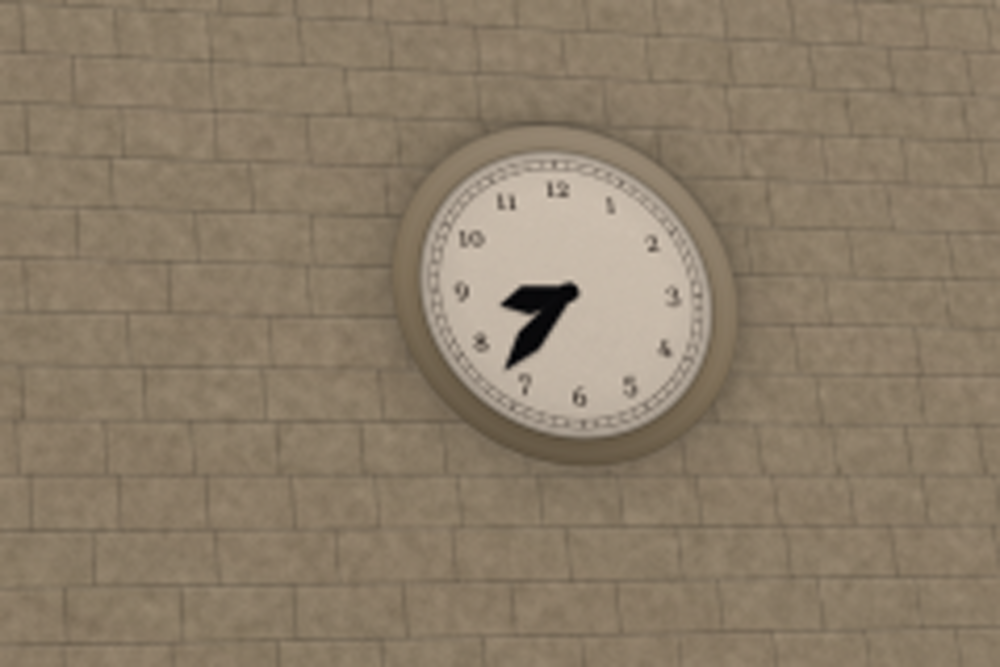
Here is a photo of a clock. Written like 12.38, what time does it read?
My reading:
8.37
